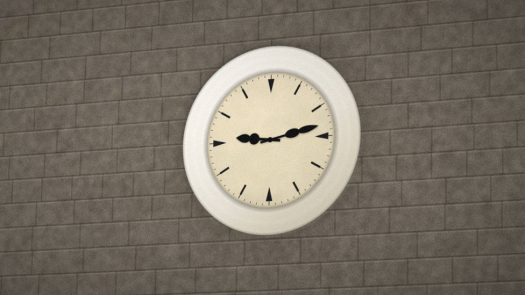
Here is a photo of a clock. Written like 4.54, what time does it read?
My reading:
9.13
